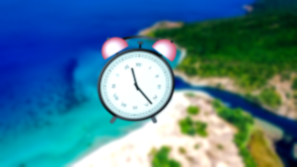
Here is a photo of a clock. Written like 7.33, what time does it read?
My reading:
11.23
